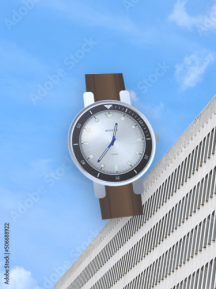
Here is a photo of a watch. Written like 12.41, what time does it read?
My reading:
12.37
